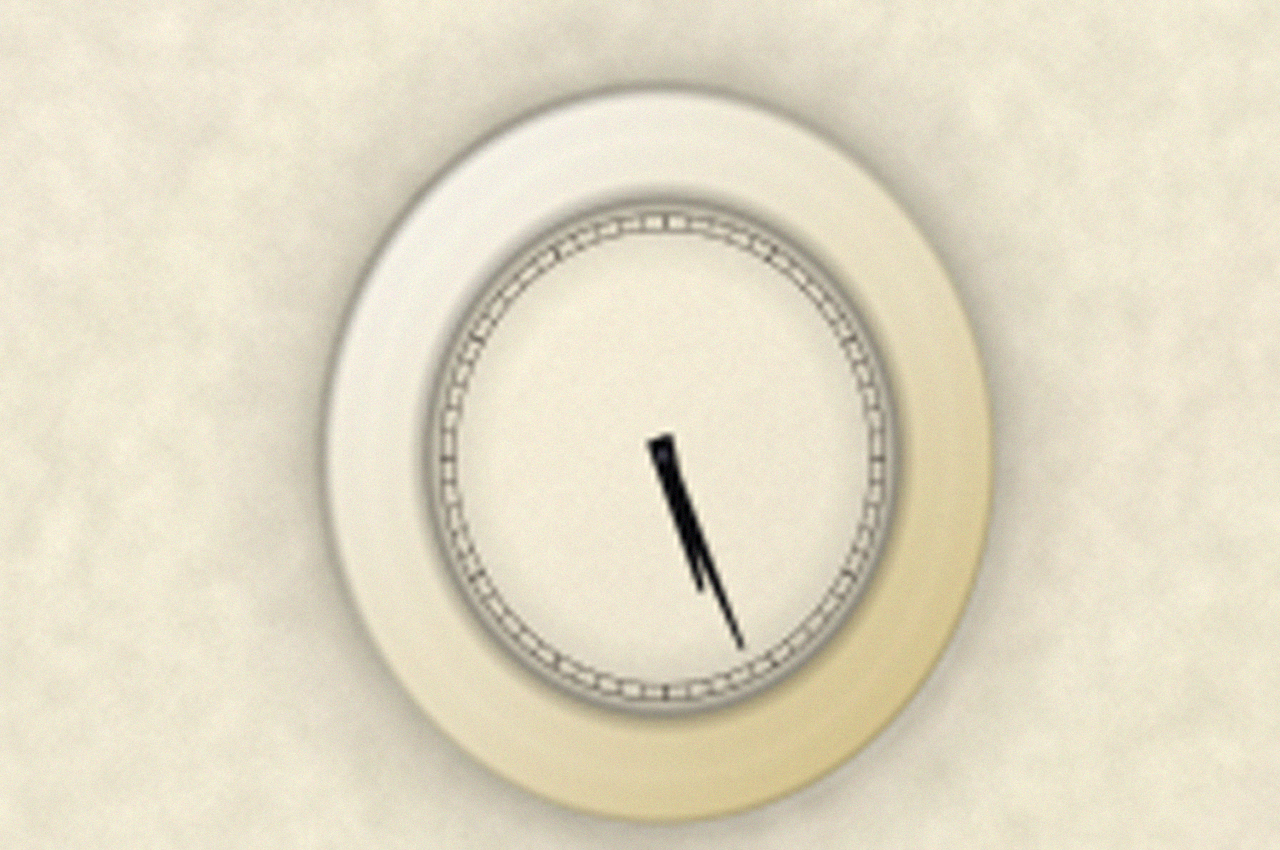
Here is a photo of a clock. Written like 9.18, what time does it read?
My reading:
5.26
